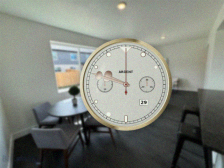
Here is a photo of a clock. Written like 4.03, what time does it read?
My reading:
9.48
